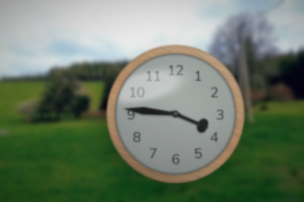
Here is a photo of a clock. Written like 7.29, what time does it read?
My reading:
3.46
